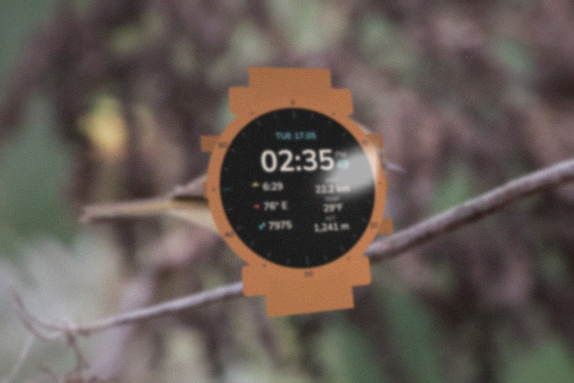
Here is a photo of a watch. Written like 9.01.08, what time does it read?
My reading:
2.35.49
